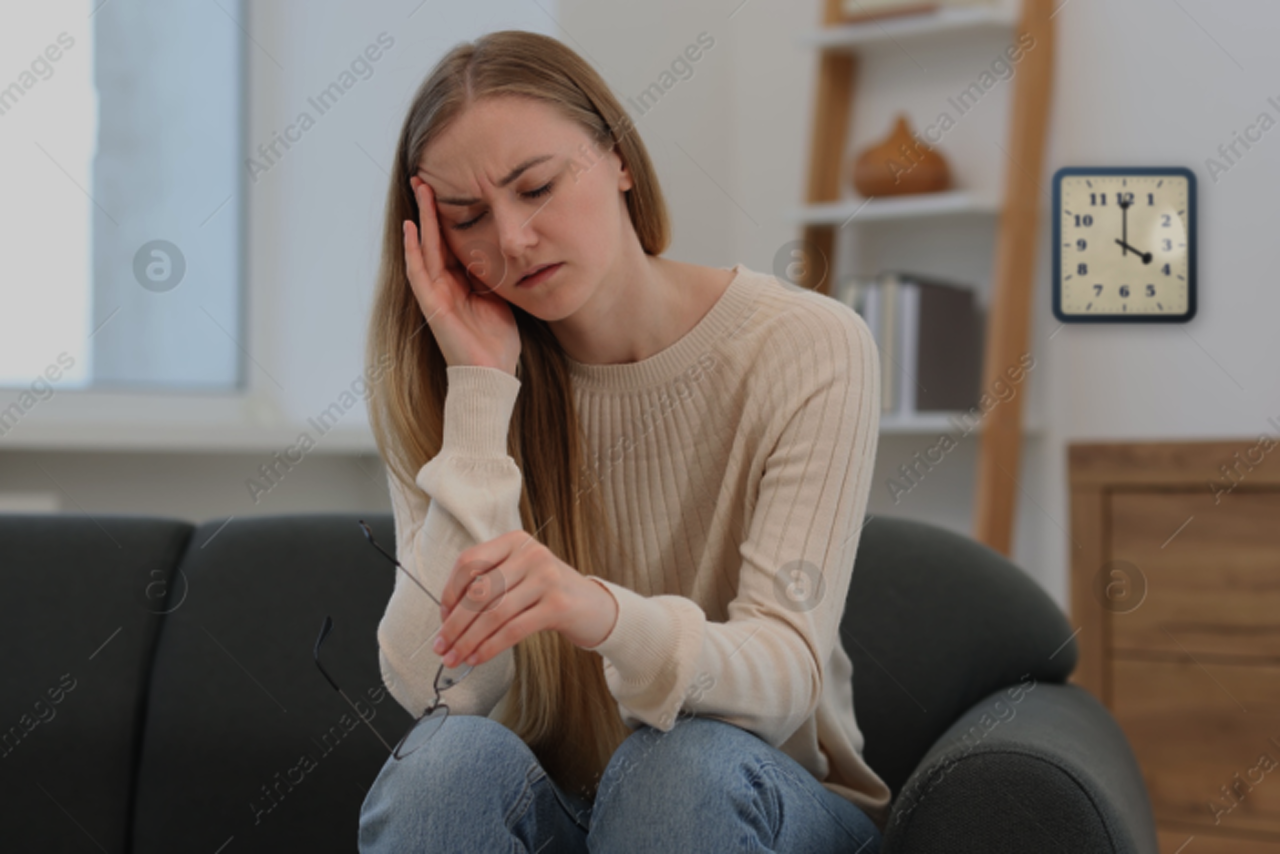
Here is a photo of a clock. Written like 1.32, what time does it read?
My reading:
4.00
